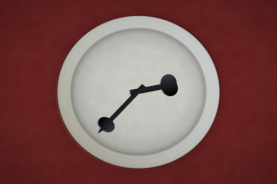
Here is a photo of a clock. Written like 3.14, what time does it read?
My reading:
2.37
